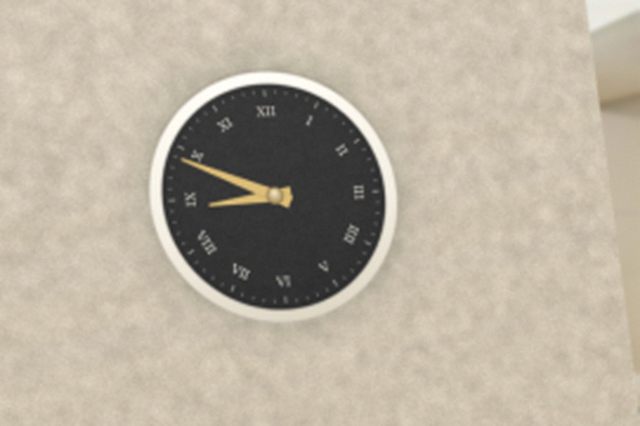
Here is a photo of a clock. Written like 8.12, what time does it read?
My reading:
8.49
